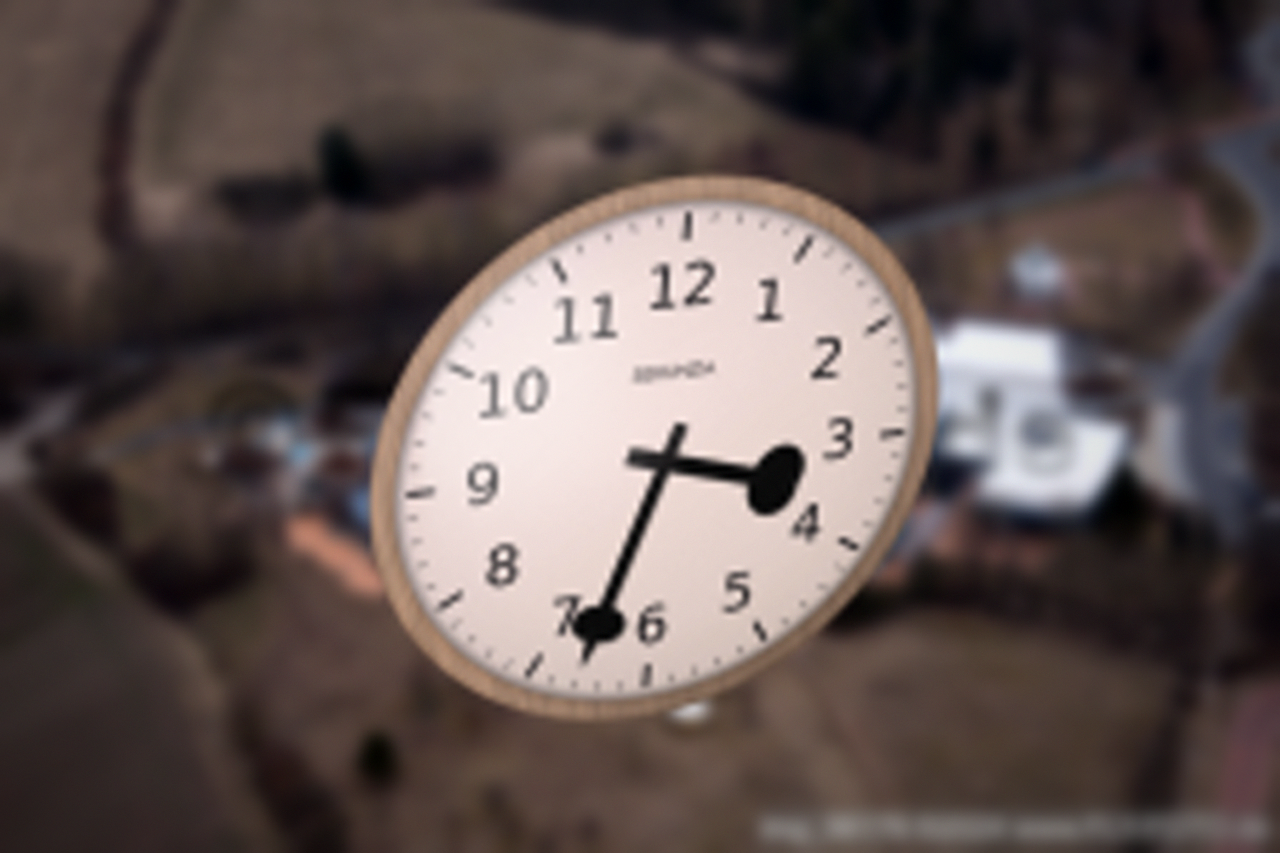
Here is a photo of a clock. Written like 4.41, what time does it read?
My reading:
3.33
